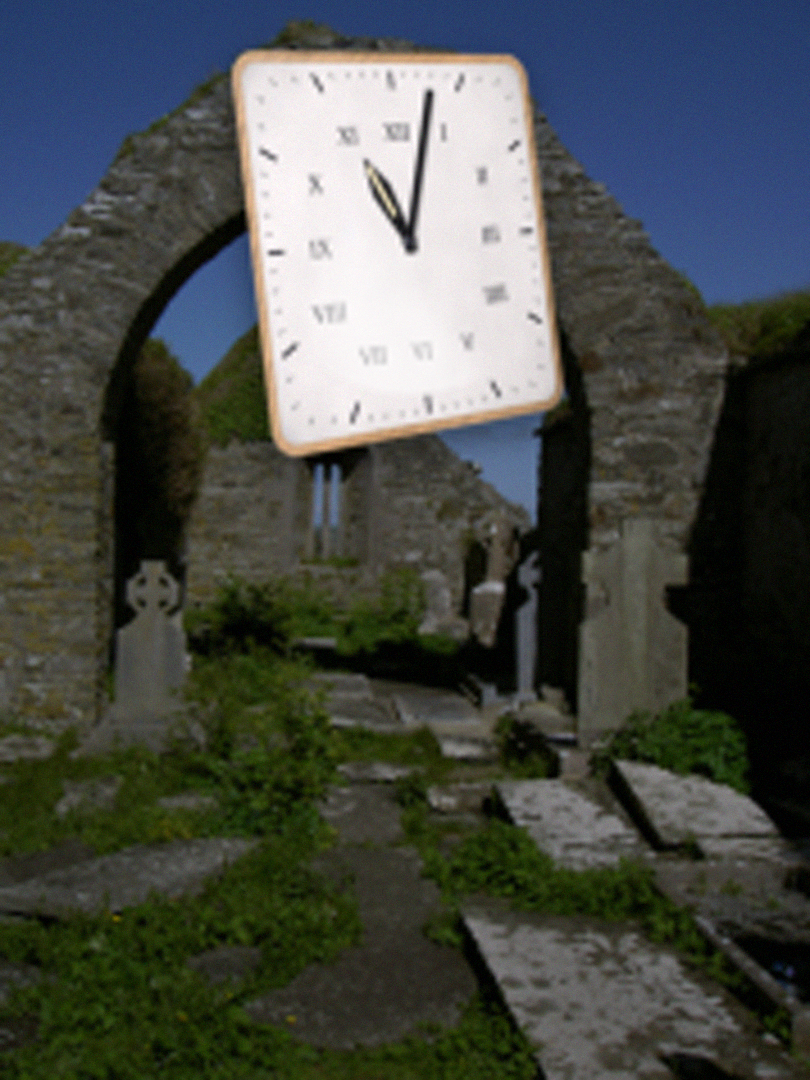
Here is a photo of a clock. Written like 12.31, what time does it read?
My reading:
11.03
